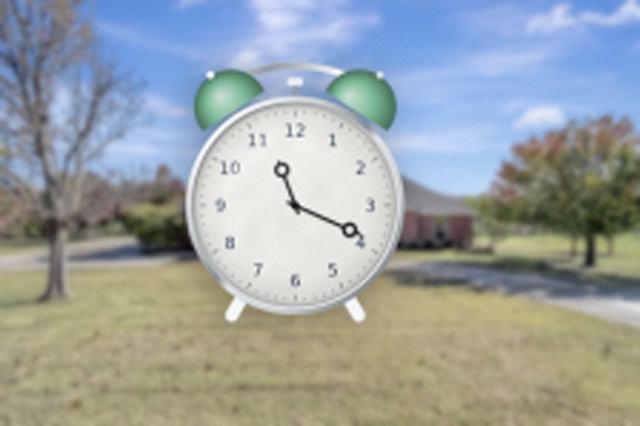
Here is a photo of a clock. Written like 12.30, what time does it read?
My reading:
11.19
